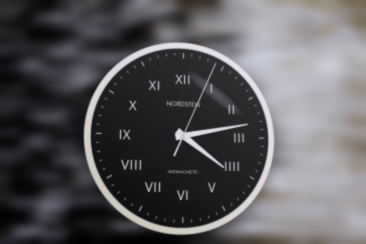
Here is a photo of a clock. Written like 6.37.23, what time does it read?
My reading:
4.13.04
